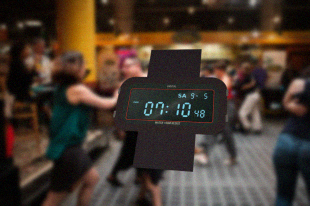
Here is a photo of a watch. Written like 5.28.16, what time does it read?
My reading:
7.10.48
